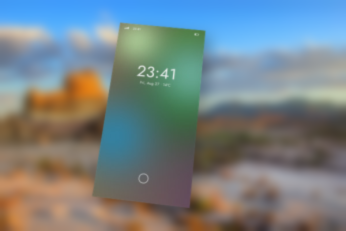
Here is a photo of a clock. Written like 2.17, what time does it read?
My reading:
23.41
